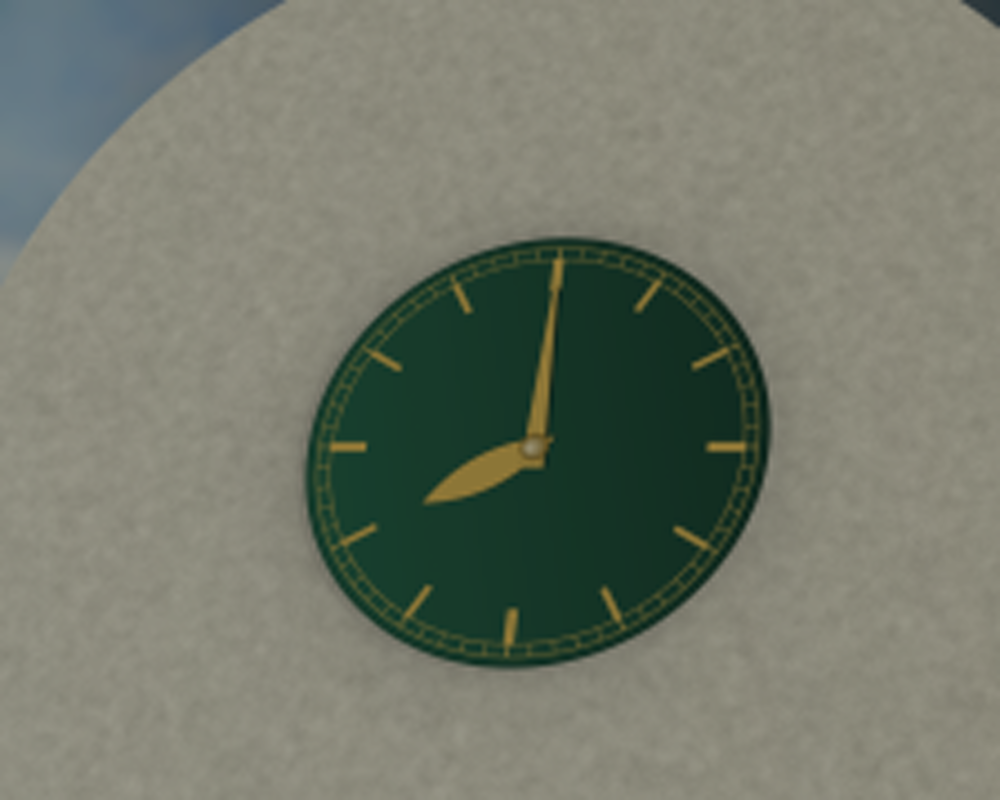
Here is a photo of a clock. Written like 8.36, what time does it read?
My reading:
8.00
